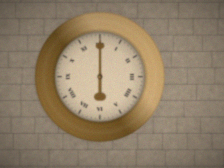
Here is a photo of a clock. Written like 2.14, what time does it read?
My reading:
6.00
